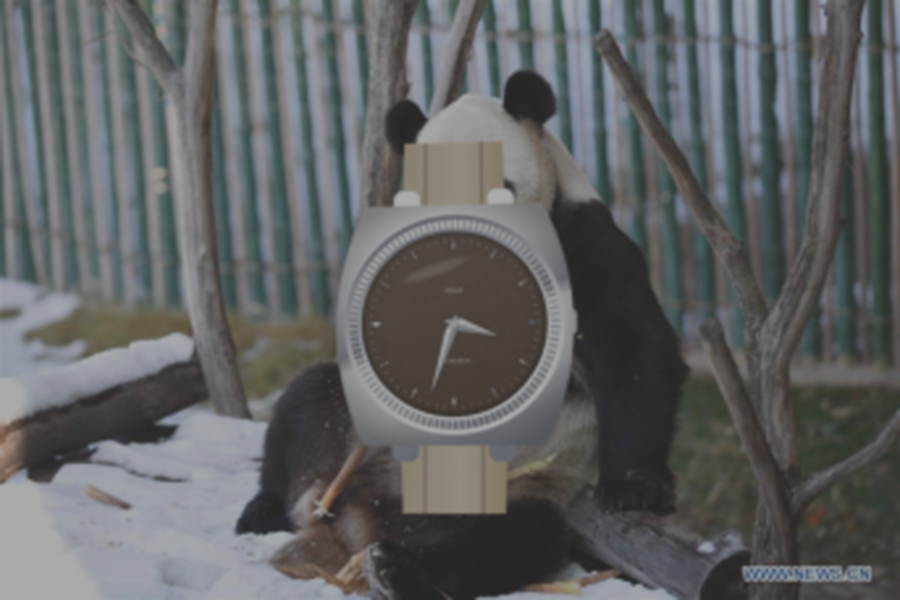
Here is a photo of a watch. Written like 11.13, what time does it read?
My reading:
3.33
